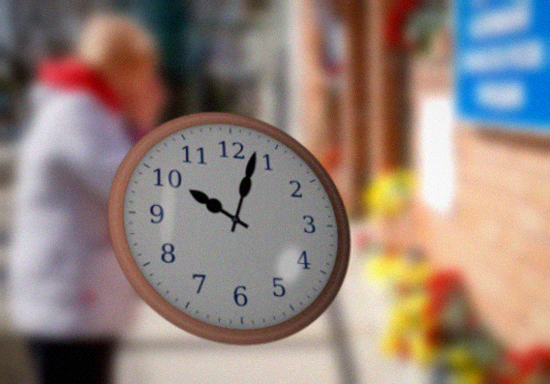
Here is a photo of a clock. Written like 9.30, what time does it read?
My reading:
10.03
